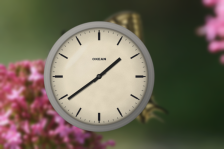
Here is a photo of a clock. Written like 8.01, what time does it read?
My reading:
1.39
